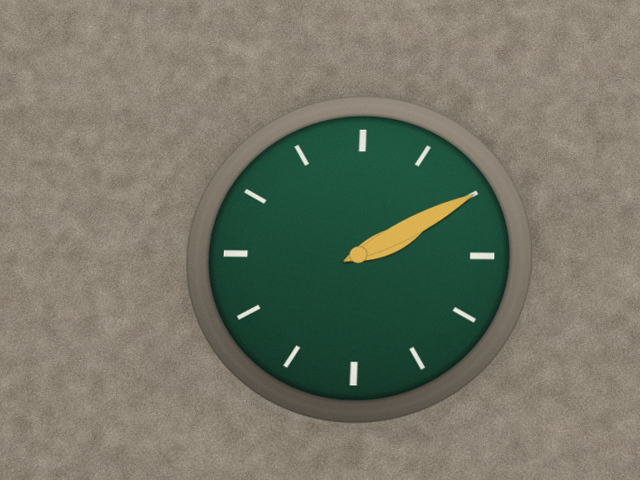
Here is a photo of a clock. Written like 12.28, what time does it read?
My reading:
2.10
